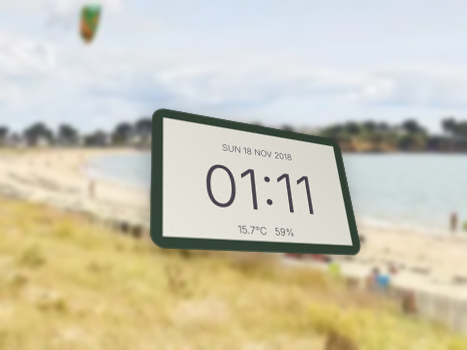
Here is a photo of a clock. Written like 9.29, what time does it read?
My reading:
1.11
